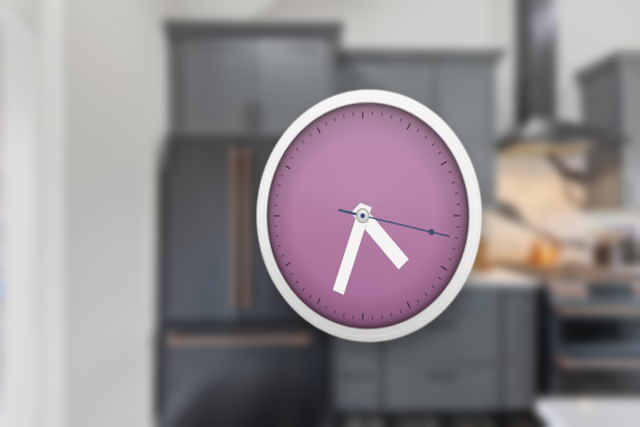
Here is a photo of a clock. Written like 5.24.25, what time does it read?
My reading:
4.33.17
